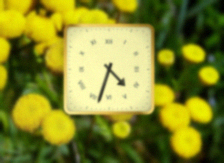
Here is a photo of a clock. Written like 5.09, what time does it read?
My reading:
4.33
